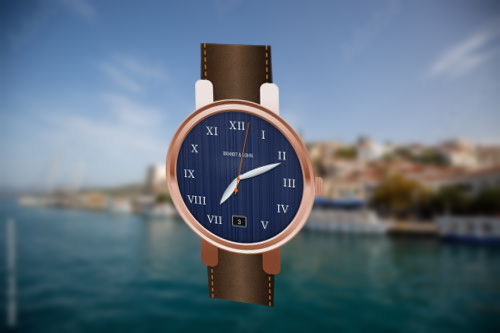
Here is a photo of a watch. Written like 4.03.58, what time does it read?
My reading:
7.11.02
